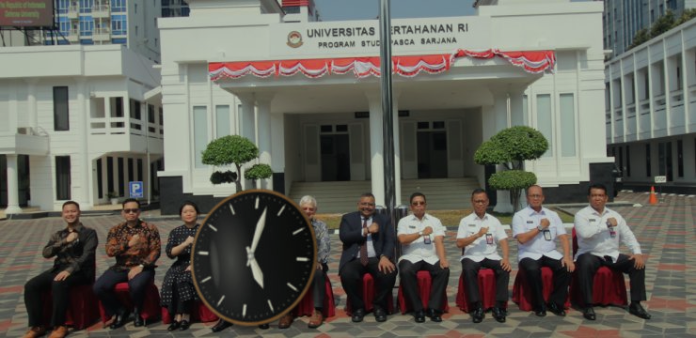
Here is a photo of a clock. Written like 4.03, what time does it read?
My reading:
5.02
